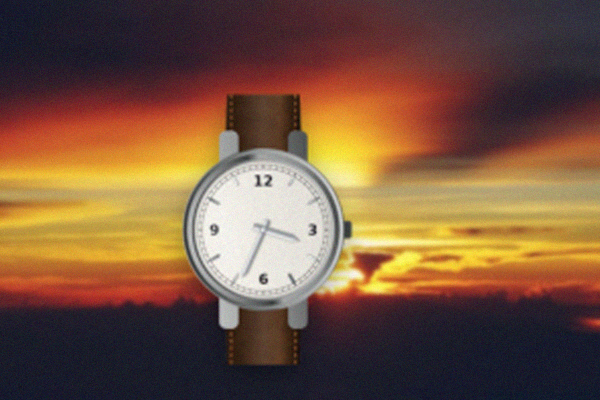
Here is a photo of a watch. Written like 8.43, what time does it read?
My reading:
3.34
